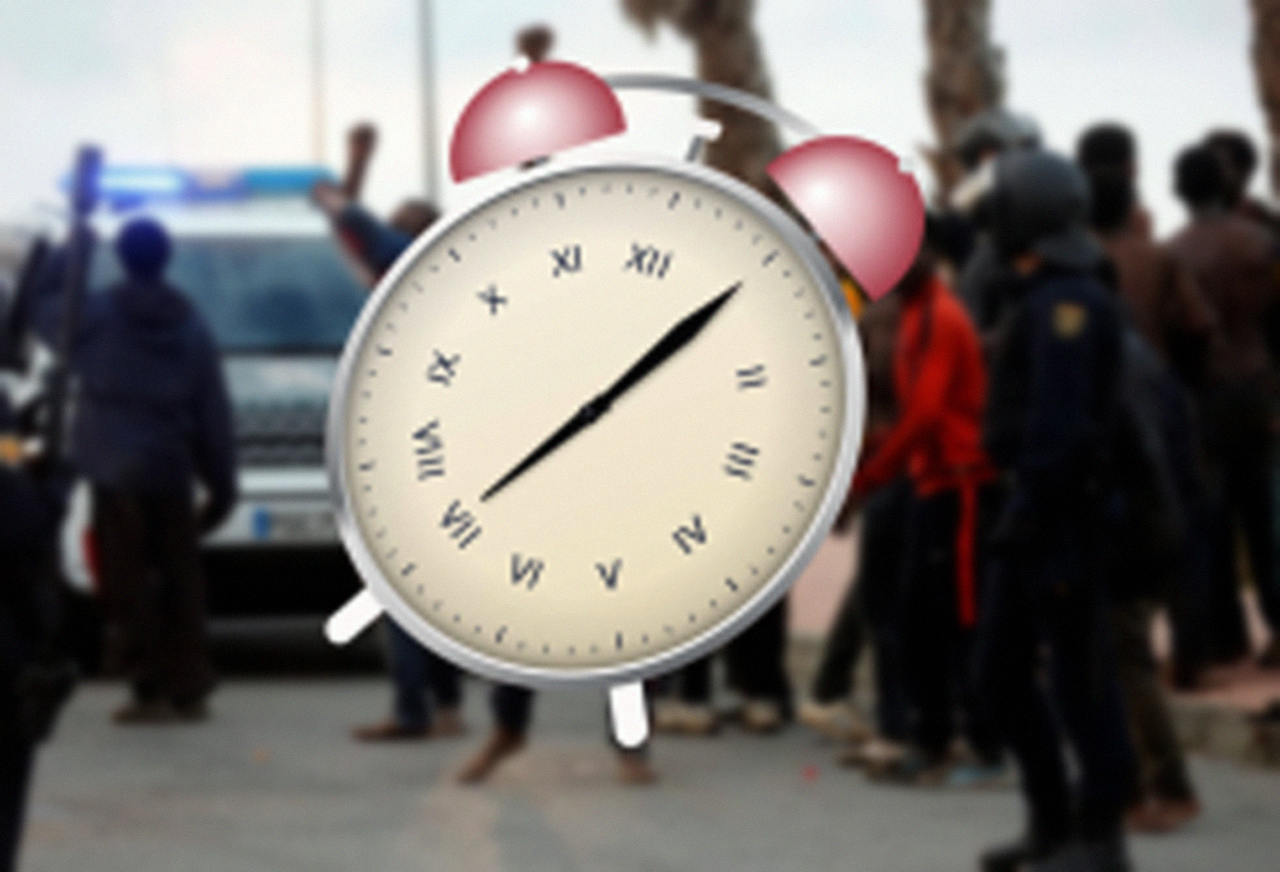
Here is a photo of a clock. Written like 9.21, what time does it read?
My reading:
7.05
